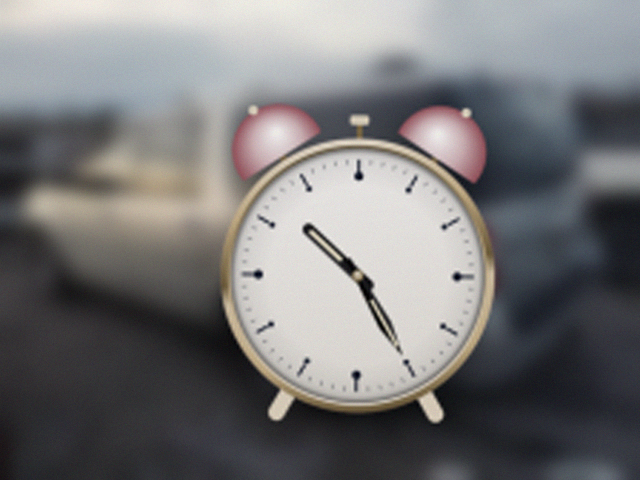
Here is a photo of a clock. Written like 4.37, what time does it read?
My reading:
10.25
